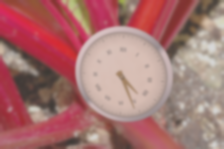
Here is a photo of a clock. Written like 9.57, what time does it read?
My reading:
4.26
